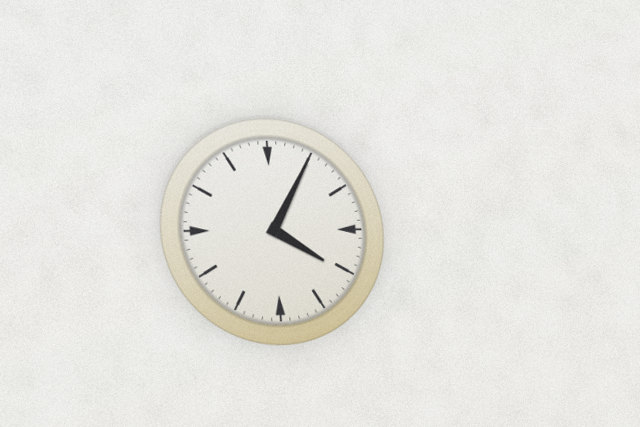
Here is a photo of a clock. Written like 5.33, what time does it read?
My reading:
4.05
